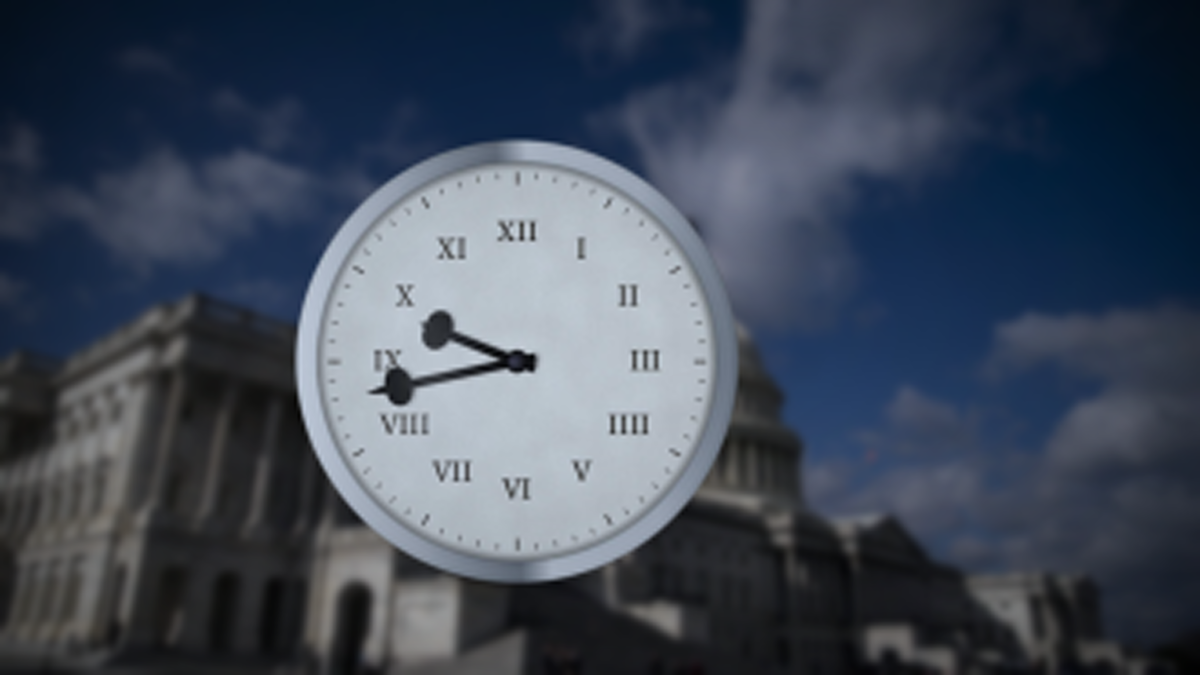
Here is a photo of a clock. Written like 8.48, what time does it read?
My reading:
9.43
